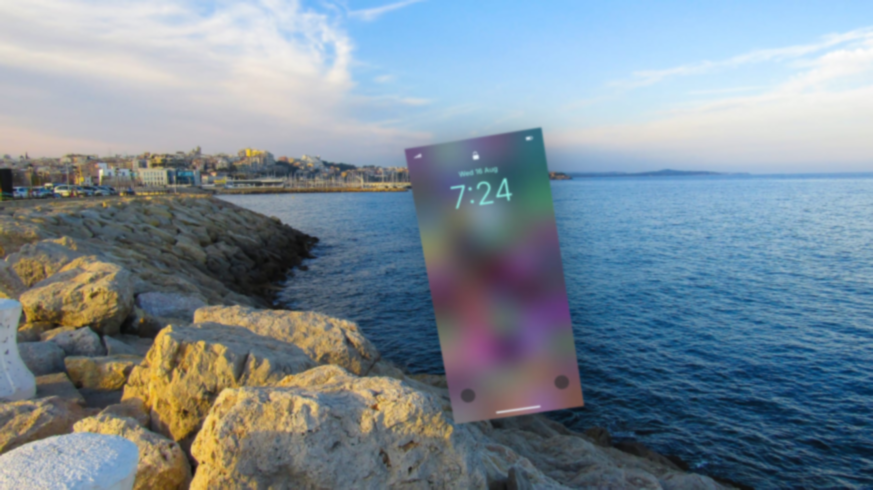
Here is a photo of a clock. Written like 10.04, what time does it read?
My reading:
7.24
